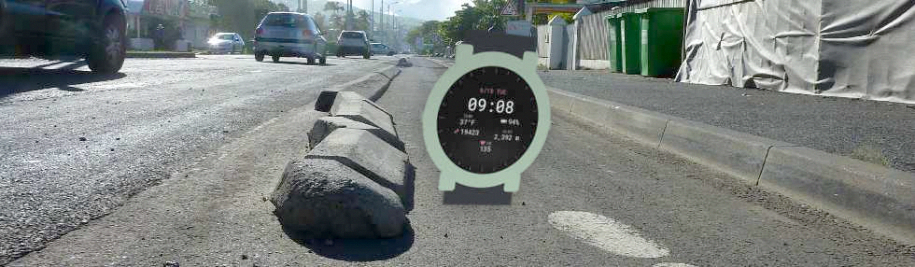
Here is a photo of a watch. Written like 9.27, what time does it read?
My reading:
9.08
